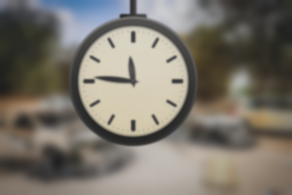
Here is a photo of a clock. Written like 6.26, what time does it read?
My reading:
11.46
